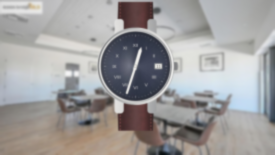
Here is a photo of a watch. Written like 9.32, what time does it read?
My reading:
12.33
